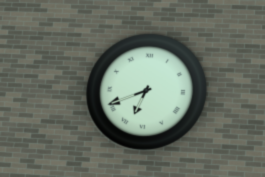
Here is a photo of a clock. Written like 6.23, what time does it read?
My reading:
6.41
